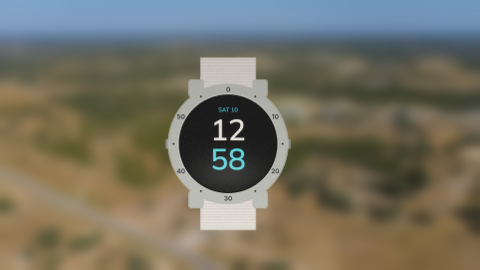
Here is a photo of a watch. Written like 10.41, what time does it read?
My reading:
12.58
